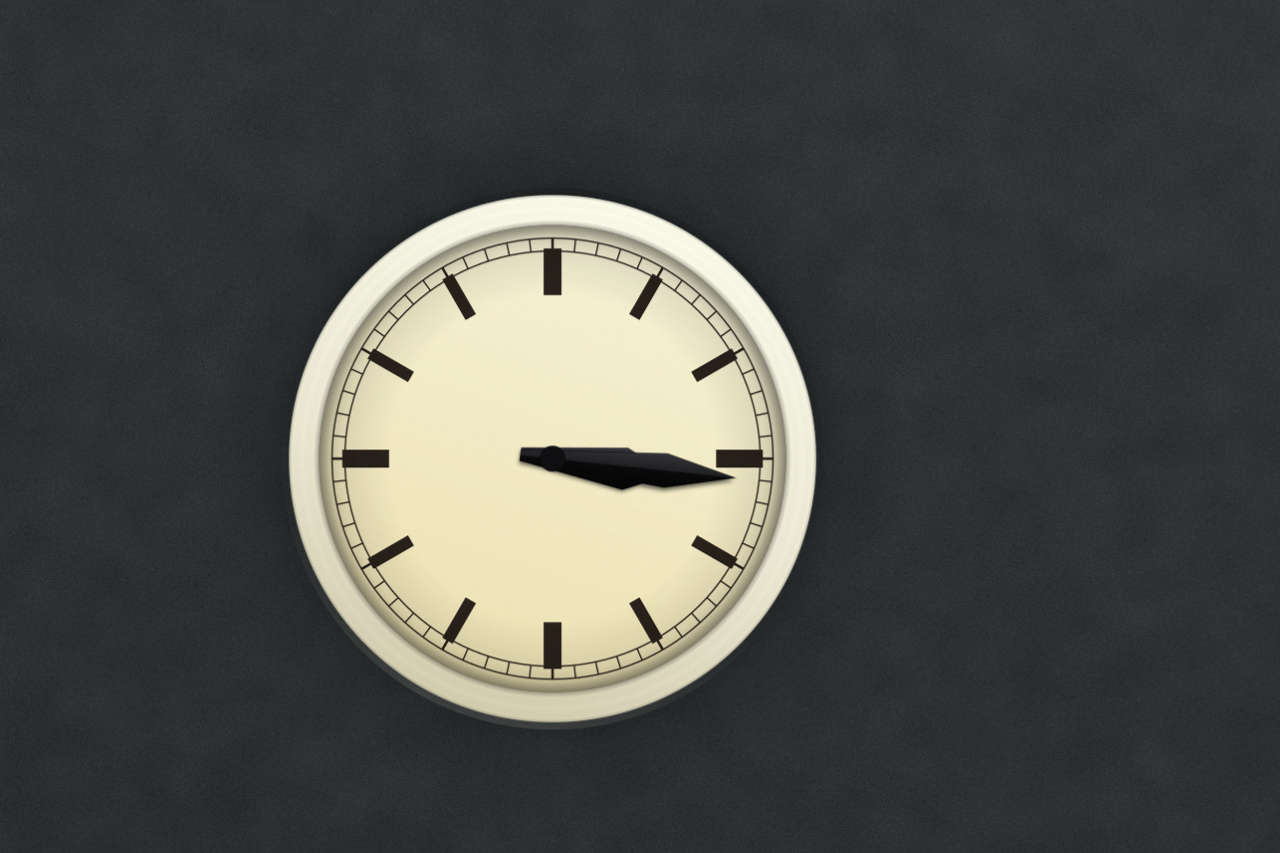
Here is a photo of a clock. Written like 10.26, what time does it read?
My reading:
3.16
